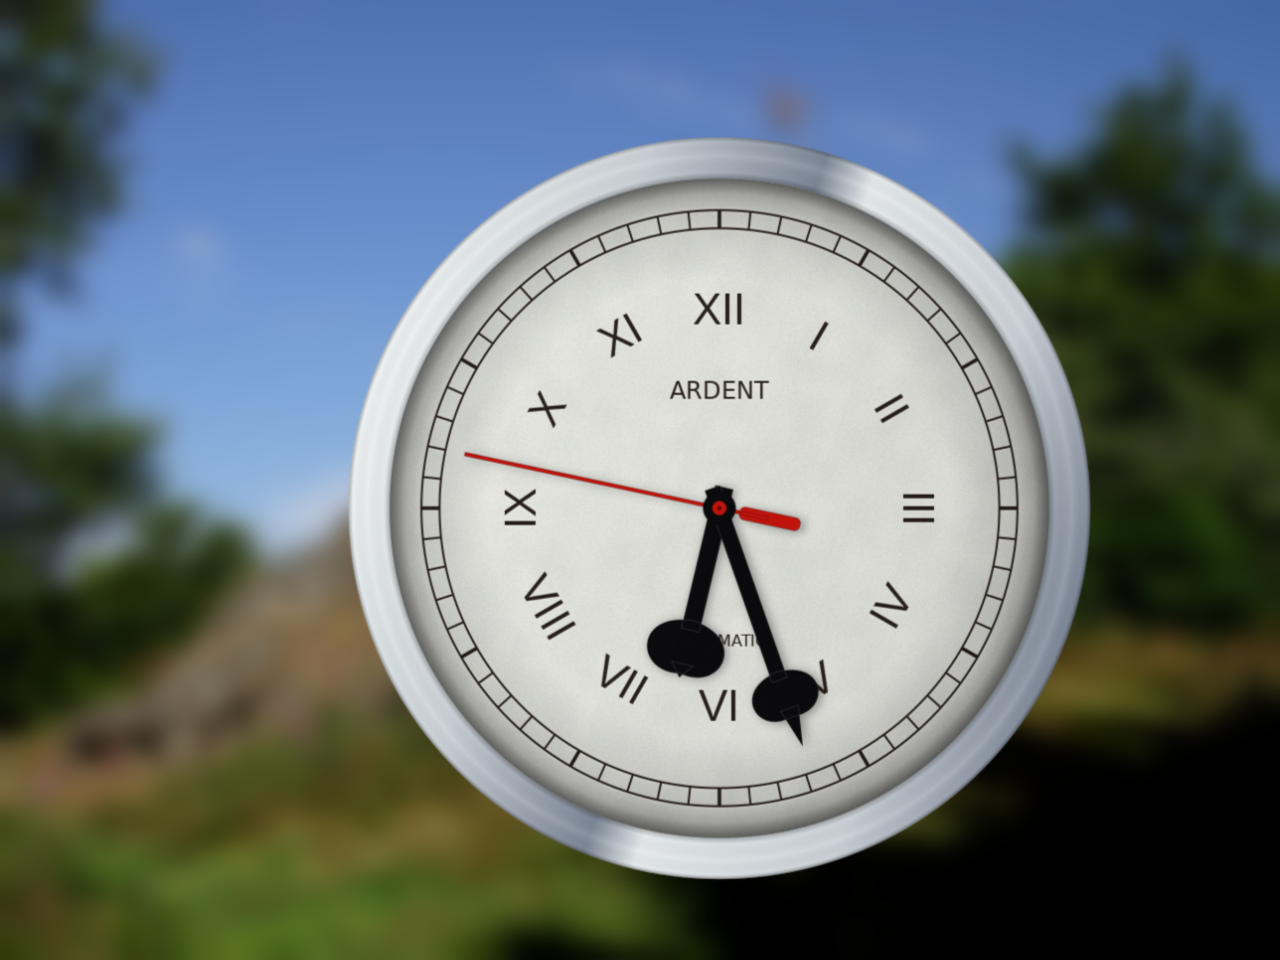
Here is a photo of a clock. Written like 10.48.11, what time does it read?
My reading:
6.26.47
